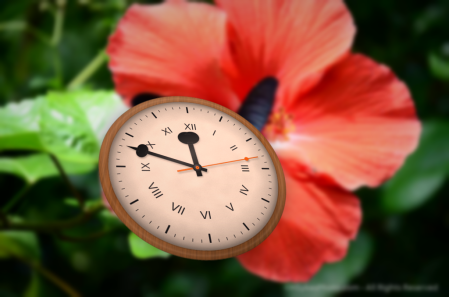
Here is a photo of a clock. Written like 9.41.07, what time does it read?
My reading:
11.48.13
